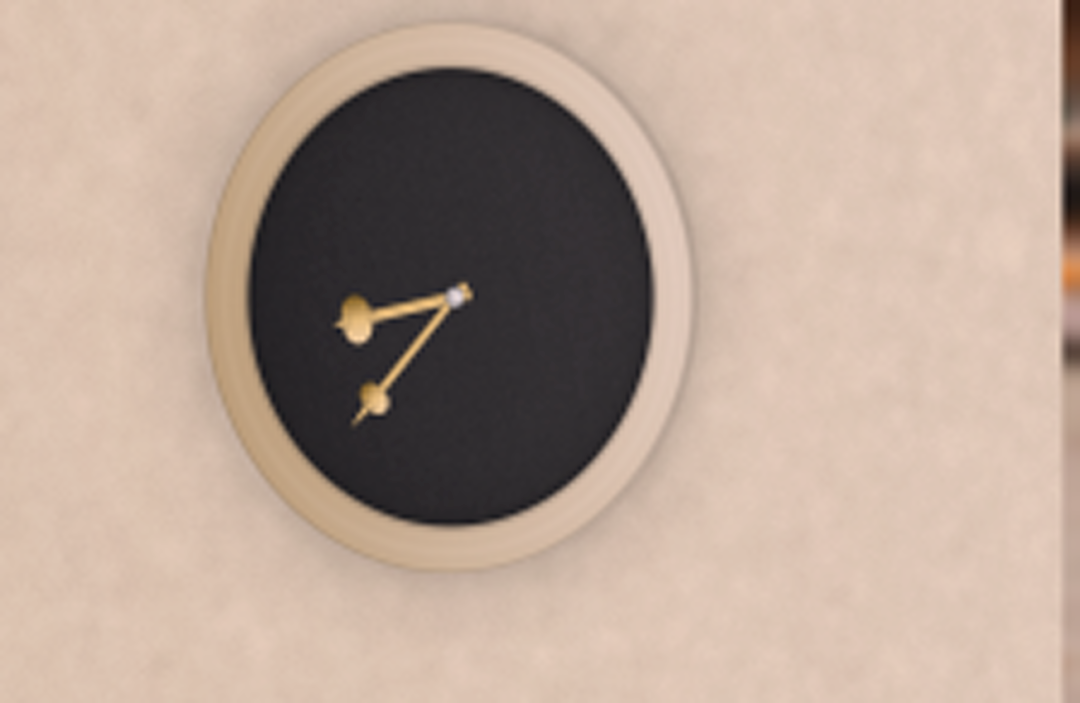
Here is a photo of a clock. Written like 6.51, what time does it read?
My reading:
8.37
